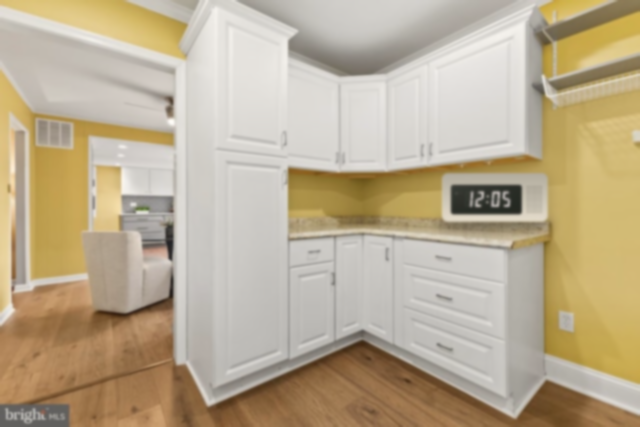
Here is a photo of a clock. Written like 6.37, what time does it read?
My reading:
12.05
